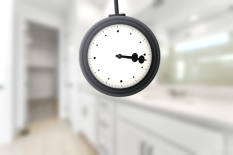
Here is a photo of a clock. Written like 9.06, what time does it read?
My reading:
3.17
